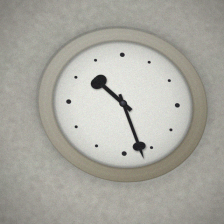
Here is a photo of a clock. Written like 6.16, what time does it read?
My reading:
10.27
